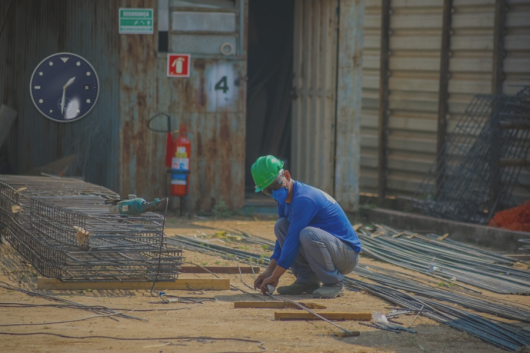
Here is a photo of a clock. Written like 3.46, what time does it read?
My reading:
1.31
